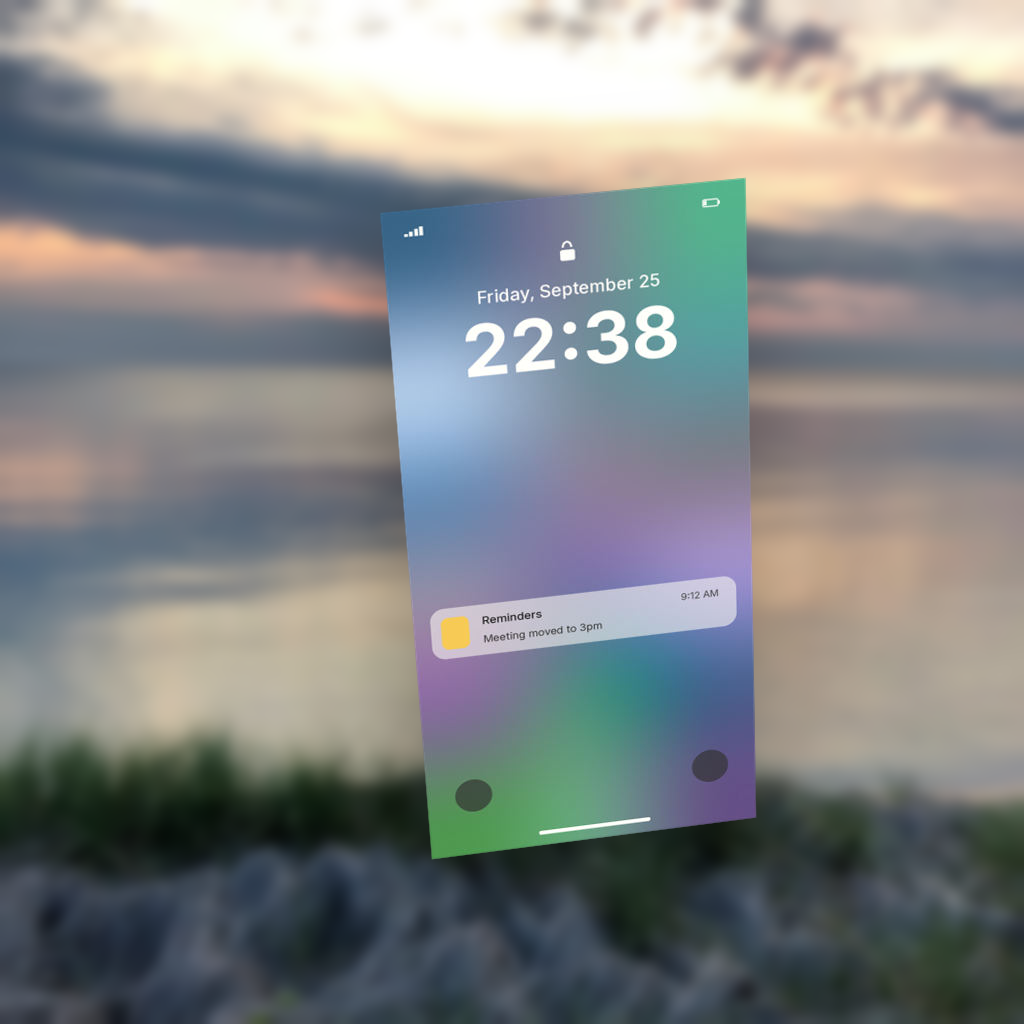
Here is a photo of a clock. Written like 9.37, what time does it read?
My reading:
22.38
